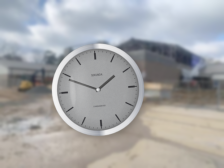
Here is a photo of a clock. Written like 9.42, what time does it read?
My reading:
1.49
